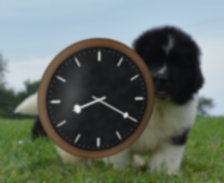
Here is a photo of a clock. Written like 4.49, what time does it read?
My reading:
8.20
